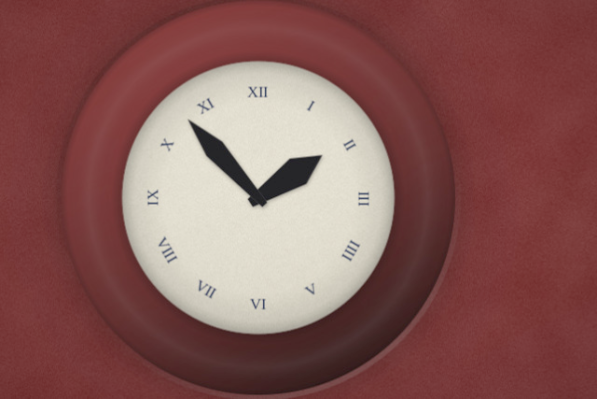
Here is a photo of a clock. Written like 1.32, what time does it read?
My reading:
1.53
